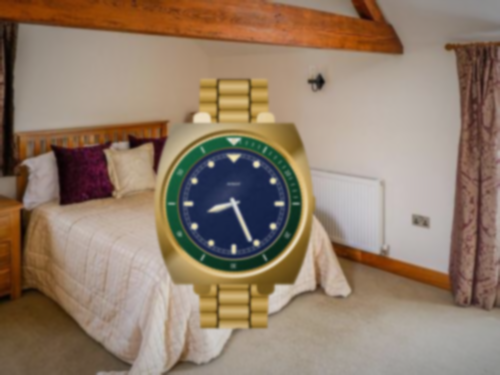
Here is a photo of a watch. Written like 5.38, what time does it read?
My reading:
8.26
